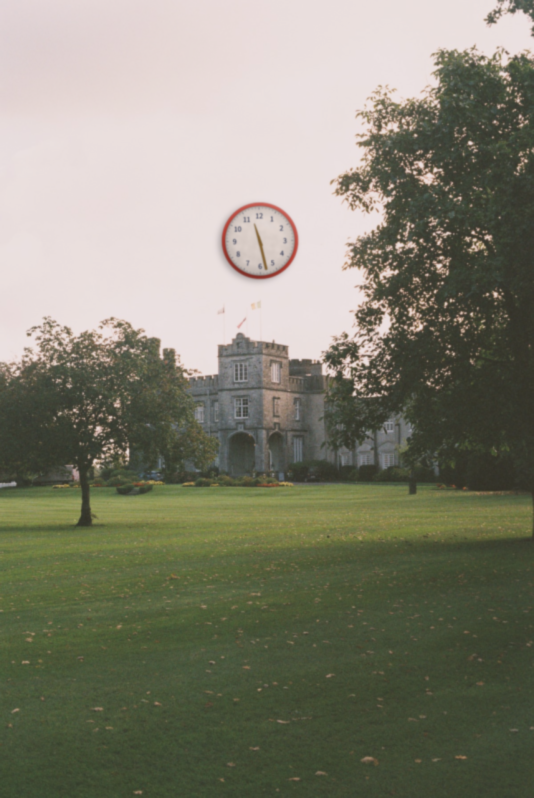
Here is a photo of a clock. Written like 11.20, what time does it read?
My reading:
11.28
